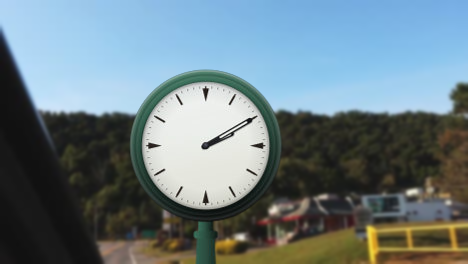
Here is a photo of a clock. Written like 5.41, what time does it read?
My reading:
2.10
